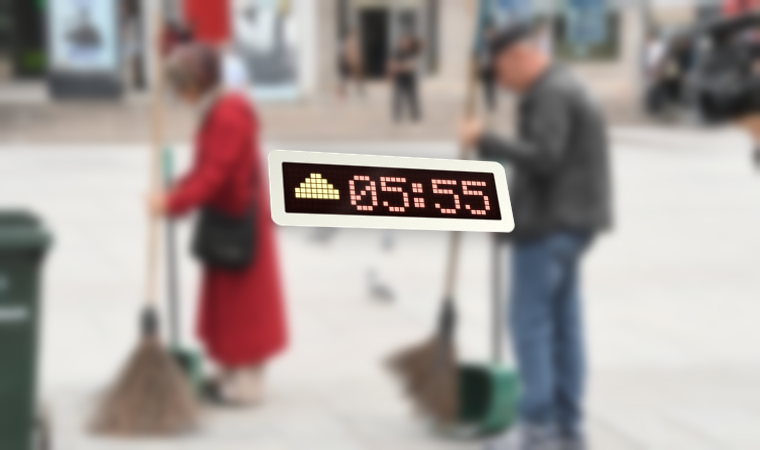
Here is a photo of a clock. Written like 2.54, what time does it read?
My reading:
5.55
